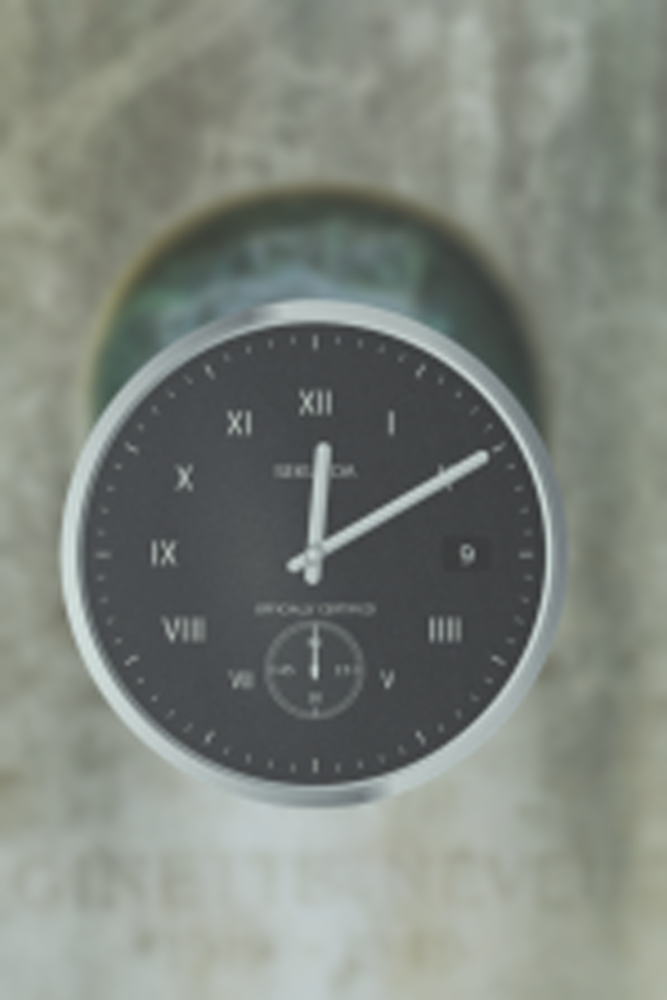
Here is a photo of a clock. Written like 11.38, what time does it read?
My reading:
12.10
